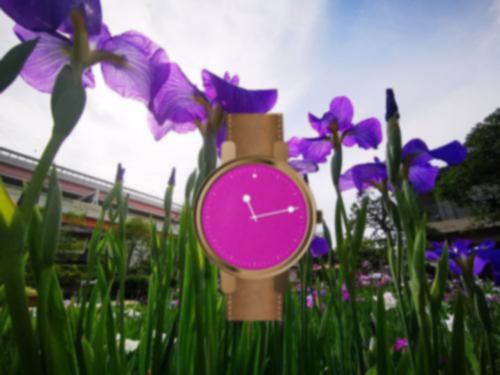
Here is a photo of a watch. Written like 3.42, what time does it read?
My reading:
11.13
